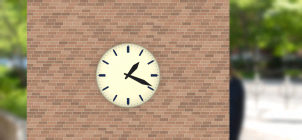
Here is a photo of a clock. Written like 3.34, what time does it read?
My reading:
1.19
